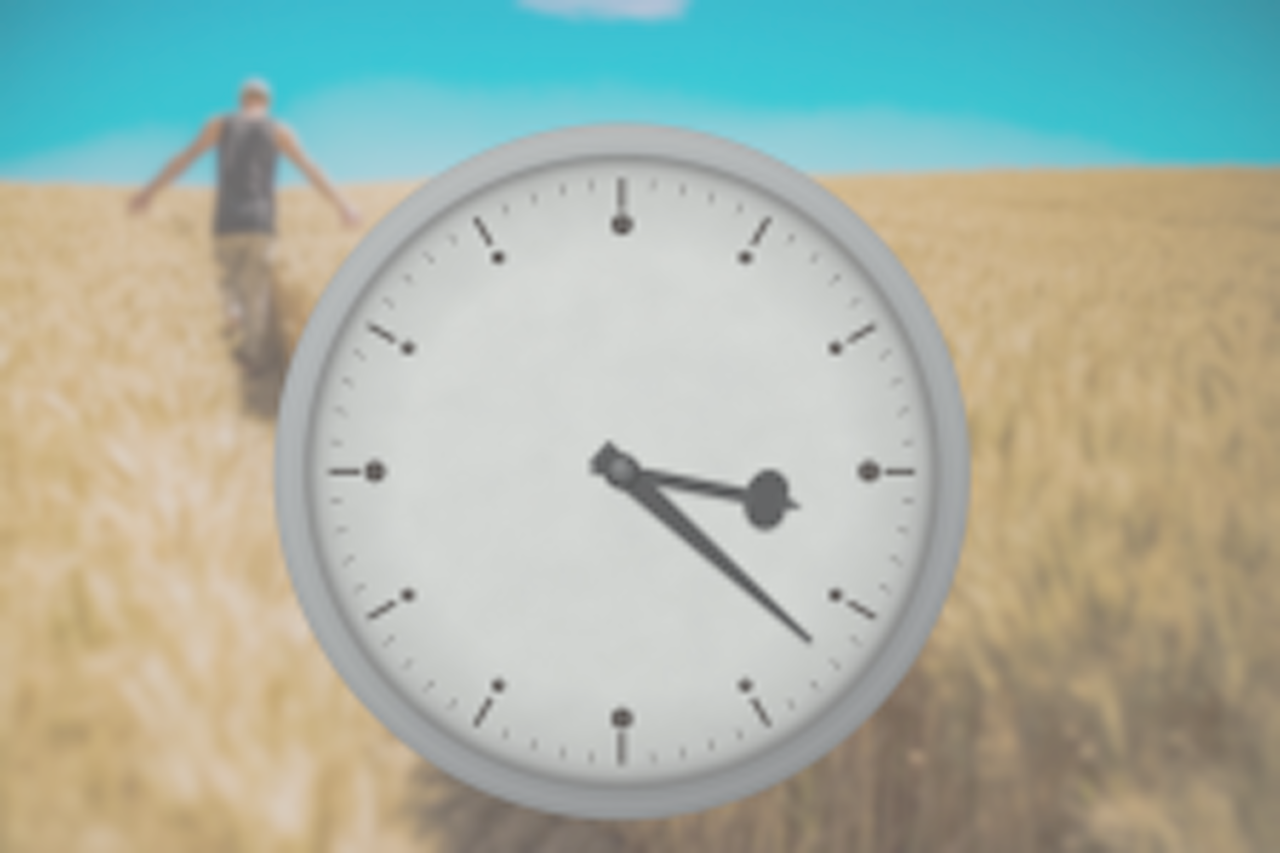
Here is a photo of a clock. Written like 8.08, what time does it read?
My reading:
3.22
